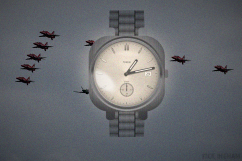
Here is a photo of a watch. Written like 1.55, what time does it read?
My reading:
1.13
